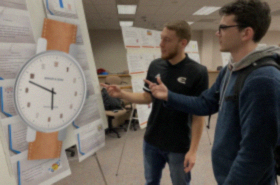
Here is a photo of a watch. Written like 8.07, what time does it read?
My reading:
5.48
